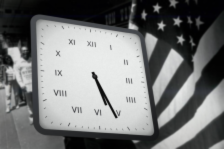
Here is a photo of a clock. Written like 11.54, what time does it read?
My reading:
5.26
